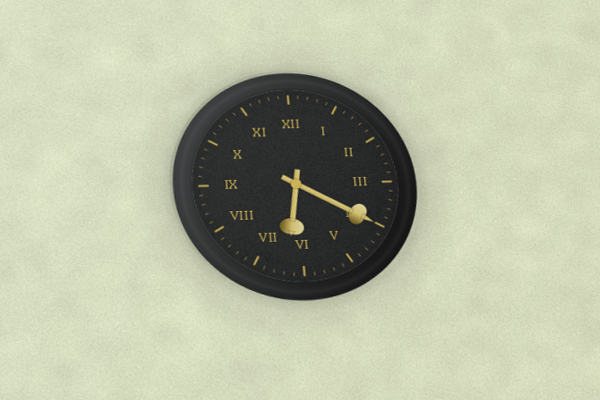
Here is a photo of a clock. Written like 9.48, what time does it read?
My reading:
6.20
